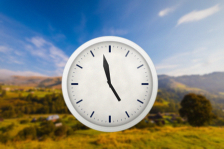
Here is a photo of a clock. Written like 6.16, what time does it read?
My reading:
4.58
